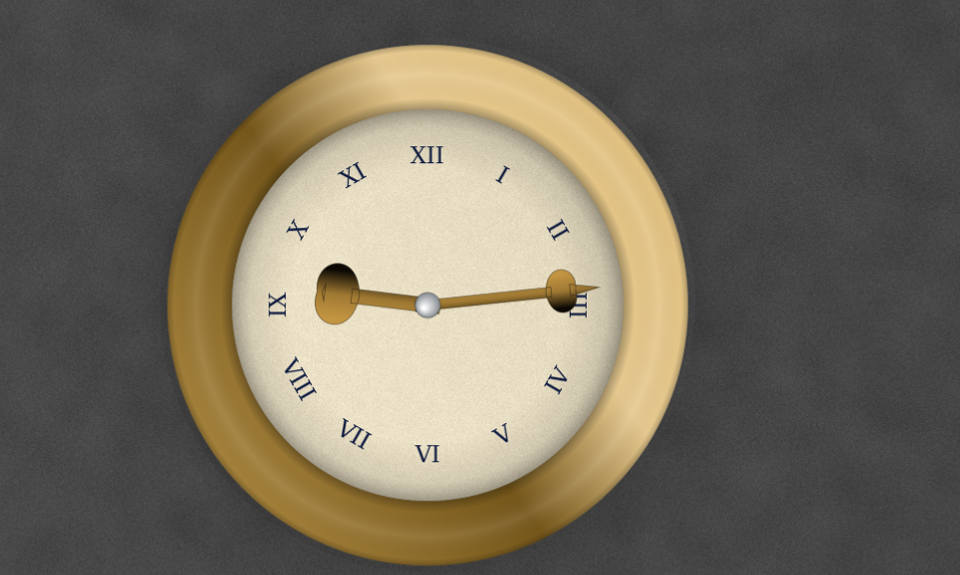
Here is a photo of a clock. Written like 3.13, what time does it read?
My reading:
9.14
